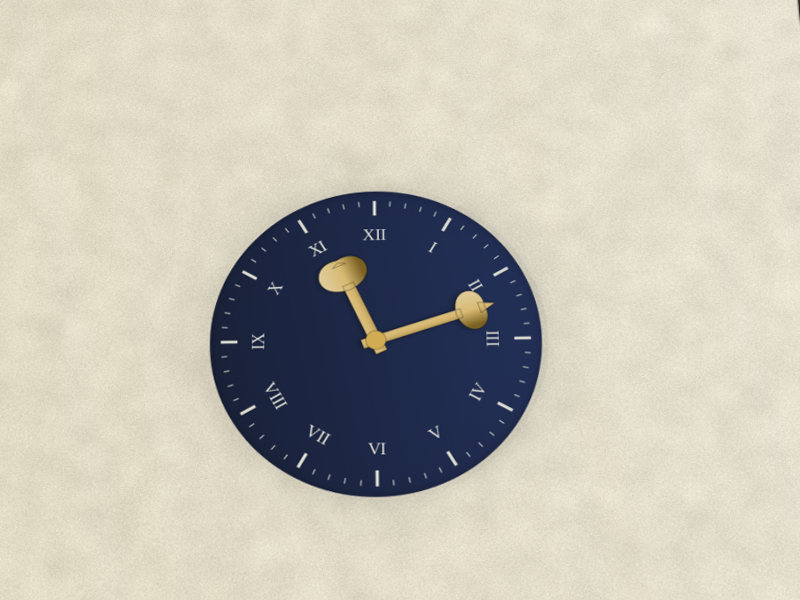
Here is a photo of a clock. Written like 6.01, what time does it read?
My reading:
11.12
